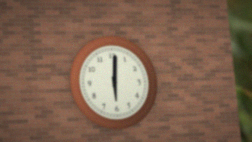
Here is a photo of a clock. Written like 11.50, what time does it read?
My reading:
6.01
